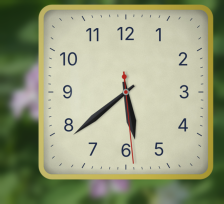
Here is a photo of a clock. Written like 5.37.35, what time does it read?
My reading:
5.38.29
